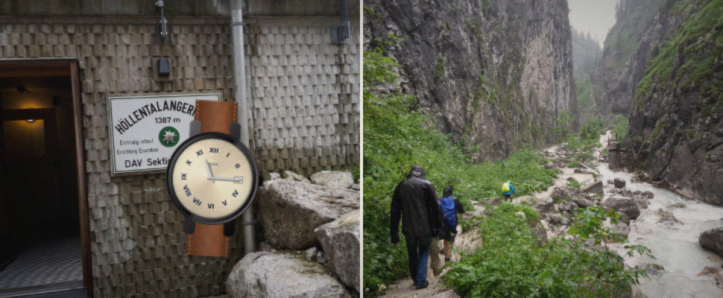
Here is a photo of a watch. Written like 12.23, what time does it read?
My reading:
11.15
